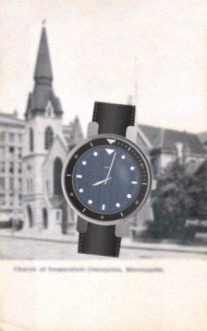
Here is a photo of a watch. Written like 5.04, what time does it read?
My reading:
8.02
